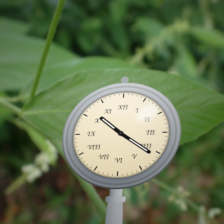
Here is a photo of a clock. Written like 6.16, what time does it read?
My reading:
10.21
